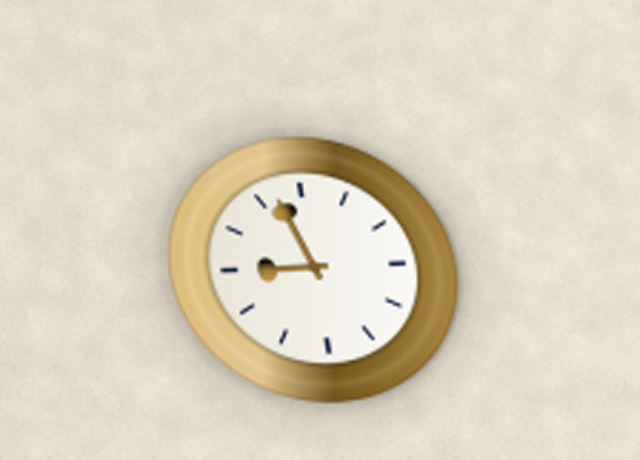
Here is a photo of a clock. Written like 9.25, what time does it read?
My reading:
8.57
